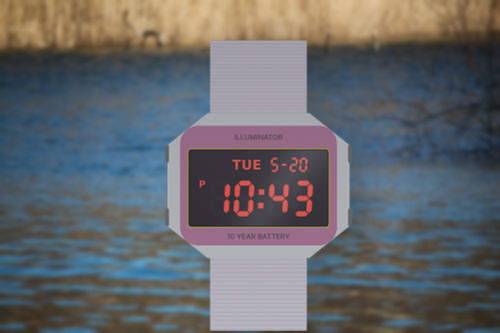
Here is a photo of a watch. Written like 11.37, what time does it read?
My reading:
10.43
